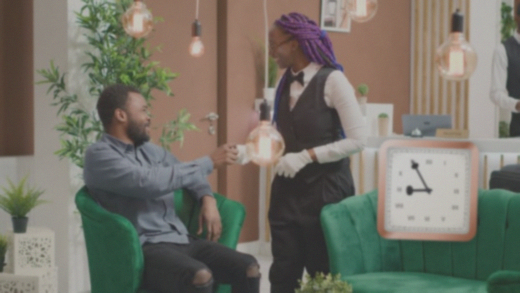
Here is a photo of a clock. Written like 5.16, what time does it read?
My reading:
8.55
